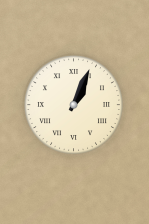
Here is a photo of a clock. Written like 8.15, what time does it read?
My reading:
1.04
